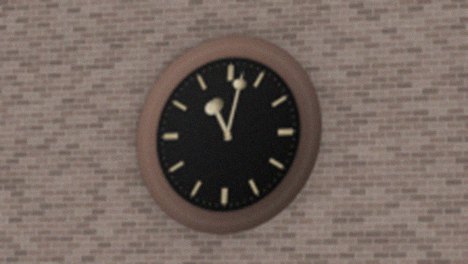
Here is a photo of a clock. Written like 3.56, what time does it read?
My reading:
11.02
